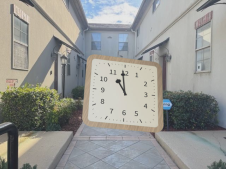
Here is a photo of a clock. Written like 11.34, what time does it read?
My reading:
10.59
